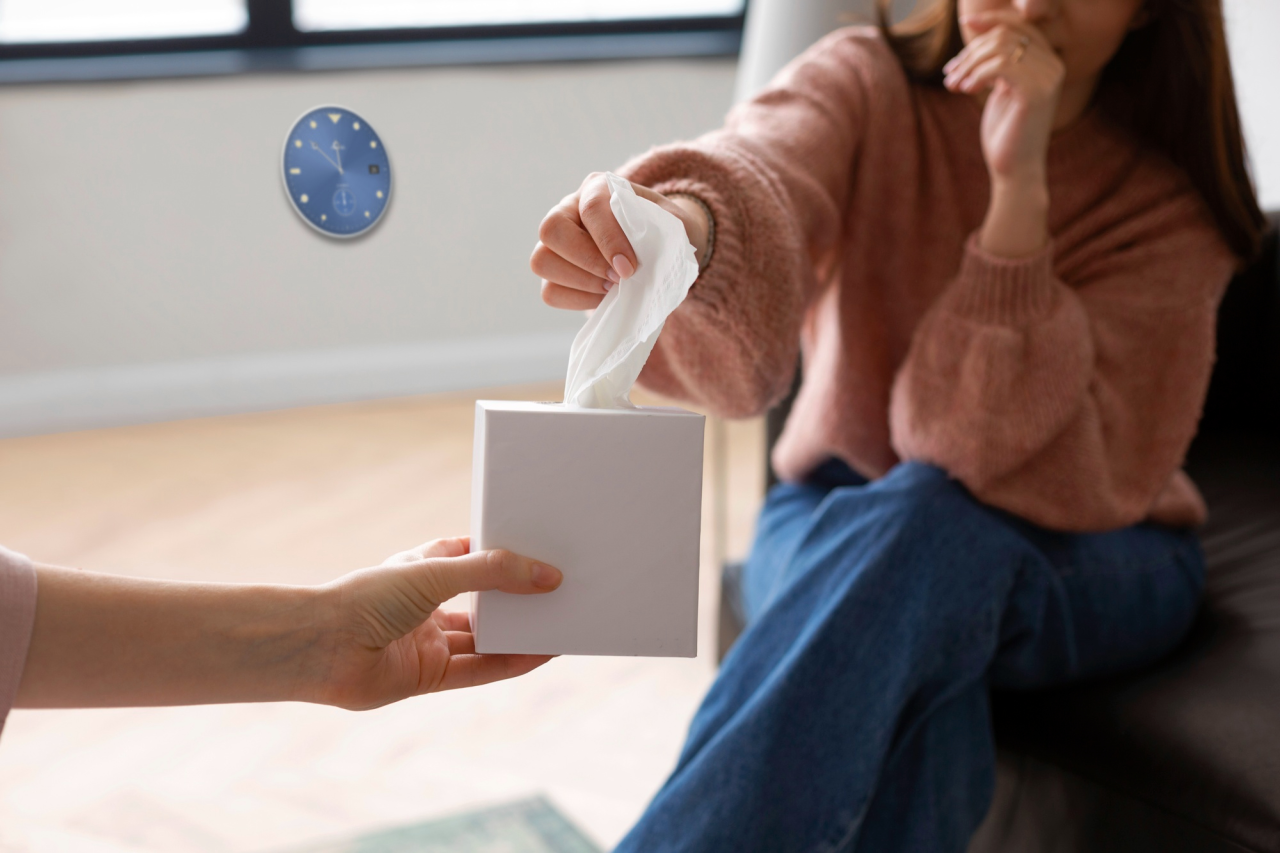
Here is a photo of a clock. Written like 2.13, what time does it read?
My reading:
11.52
